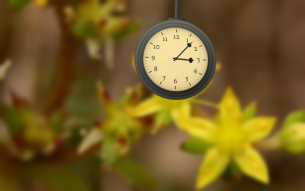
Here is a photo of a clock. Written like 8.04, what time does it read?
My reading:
3.07
